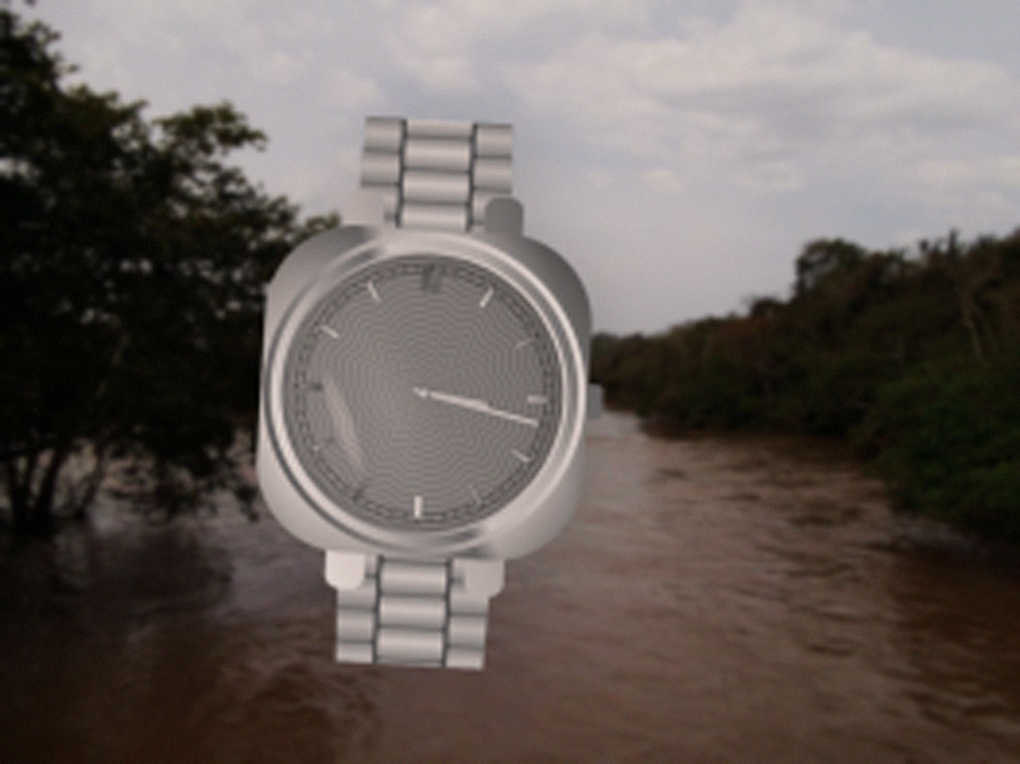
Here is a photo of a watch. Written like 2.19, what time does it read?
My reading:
3.17
